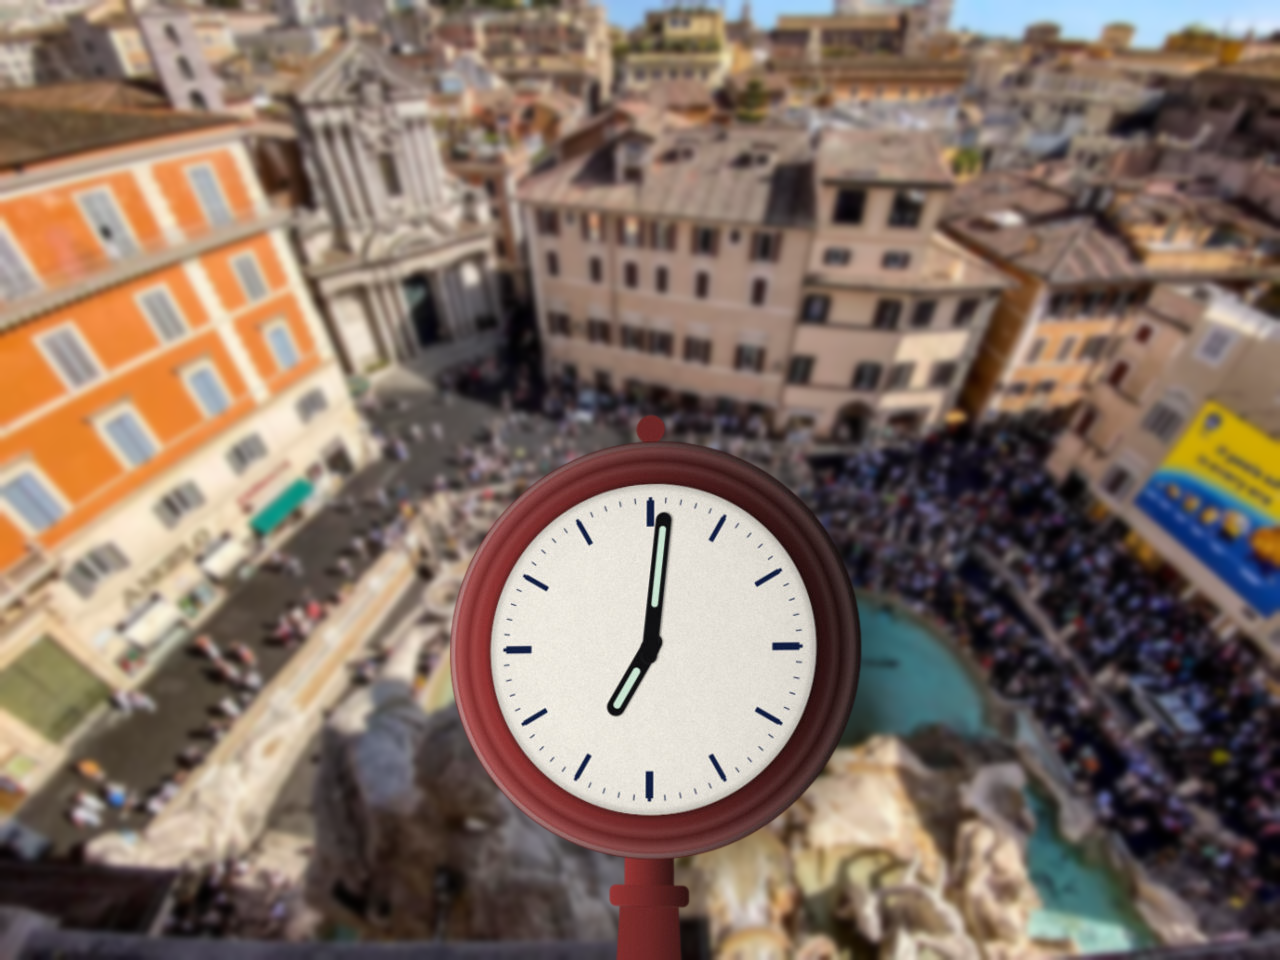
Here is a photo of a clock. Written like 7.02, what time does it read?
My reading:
7.01
